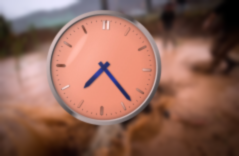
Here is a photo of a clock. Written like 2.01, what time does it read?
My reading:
7.23
